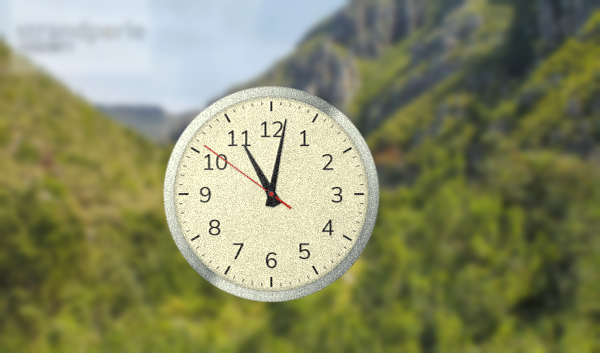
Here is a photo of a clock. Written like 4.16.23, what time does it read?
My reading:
11.01.51
